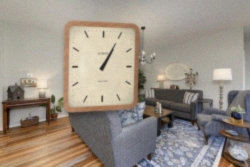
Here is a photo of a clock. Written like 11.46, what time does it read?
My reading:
1.05
